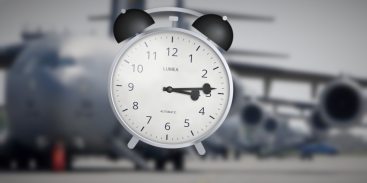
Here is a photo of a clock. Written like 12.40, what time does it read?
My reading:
3.14
